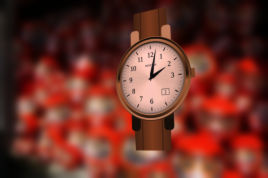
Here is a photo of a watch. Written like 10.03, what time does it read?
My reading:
2.02
